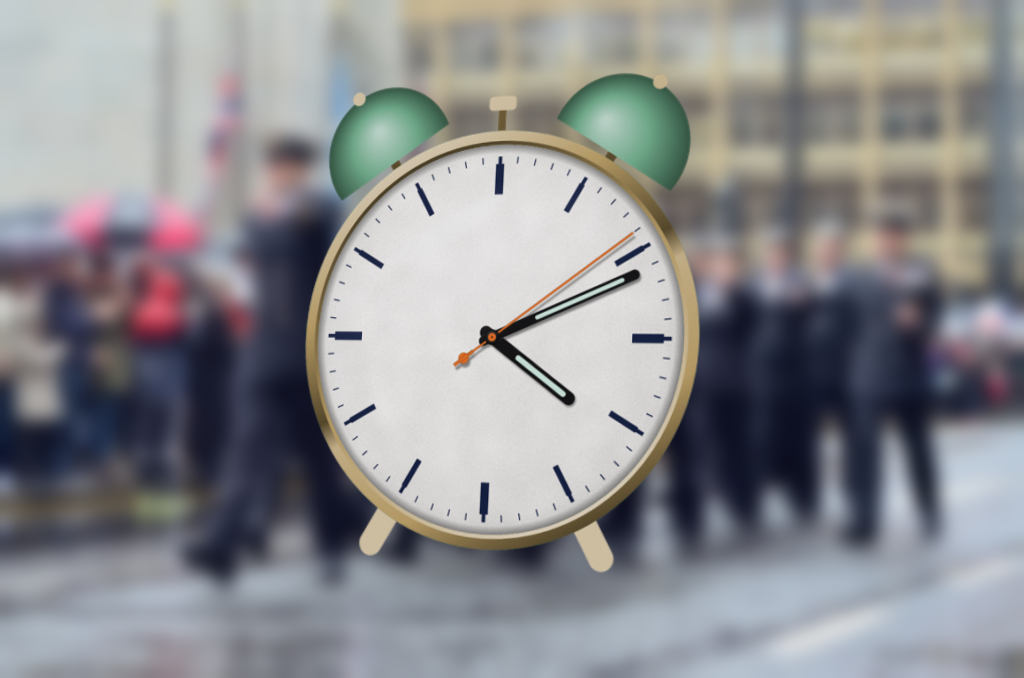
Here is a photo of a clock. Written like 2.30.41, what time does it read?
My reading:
4.11.09
